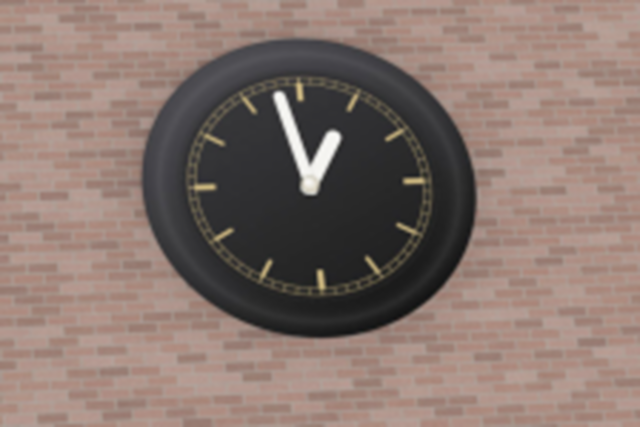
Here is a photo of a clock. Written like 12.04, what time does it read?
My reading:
12.58
